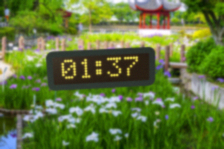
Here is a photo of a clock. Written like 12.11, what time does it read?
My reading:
1.37
